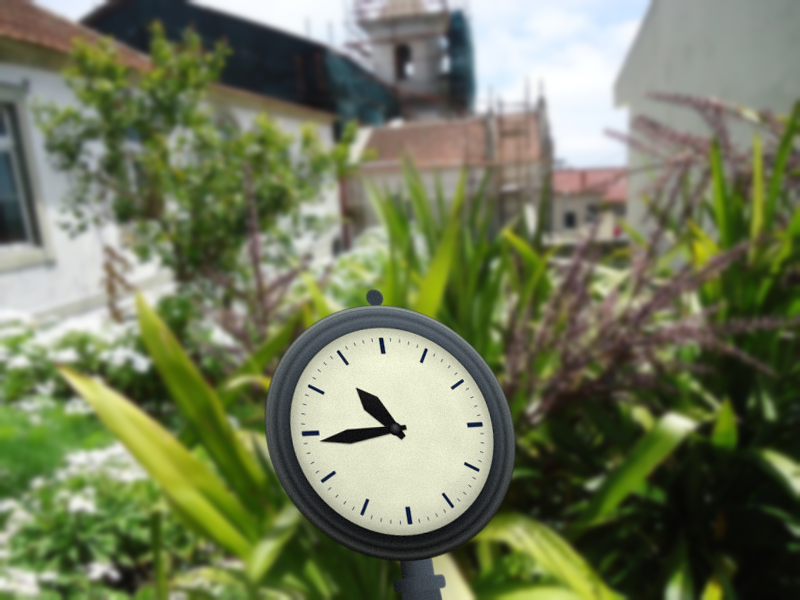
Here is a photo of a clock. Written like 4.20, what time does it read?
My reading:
10.44
